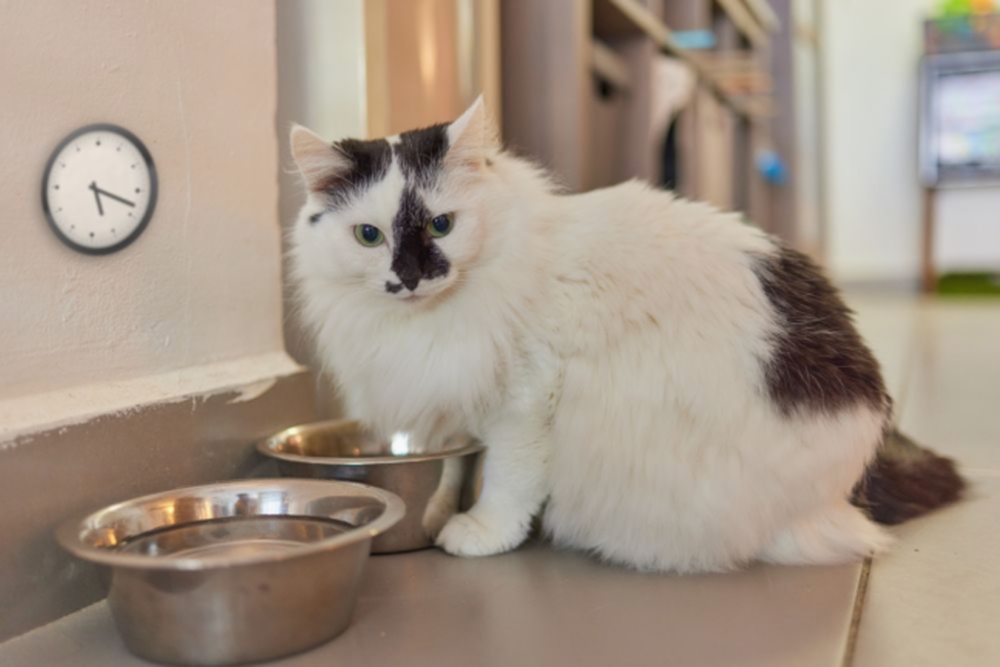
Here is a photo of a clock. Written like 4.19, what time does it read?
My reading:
5.18
